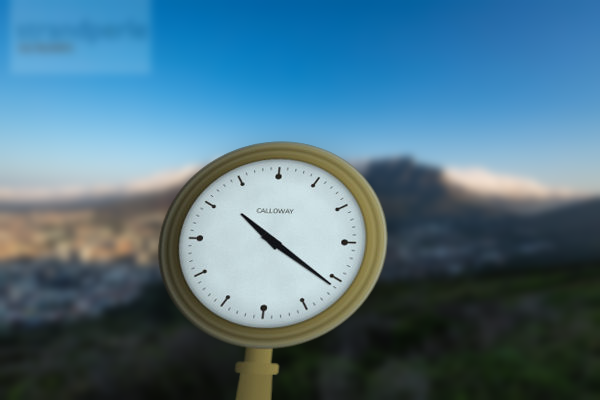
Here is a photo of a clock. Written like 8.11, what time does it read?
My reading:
10.21
